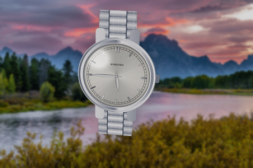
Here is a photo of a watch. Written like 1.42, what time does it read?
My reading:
5.45
